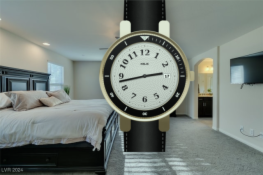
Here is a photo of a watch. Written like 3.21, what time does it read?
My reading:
2.43
